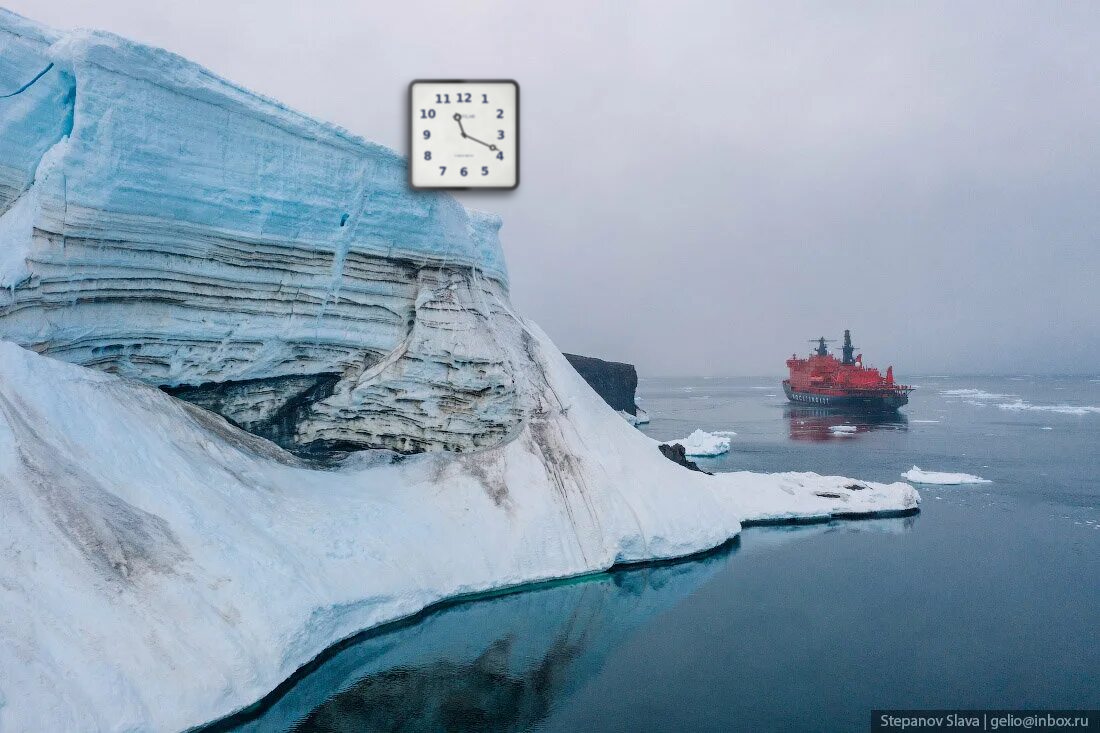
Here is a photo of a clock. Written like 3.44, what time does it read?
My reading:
11.19
